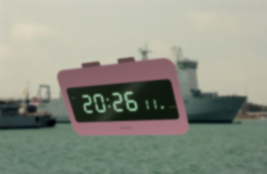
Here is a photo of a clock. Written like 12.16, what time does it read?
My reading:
20.26
